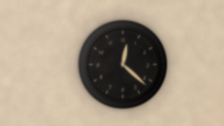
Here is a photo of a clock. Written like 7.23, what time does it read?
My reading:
12.22
